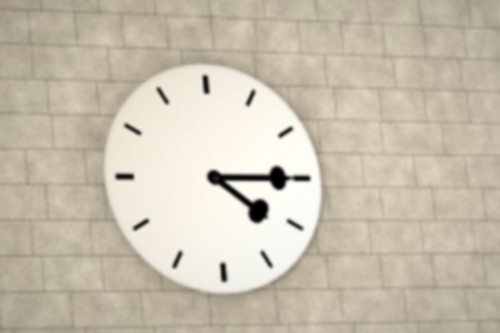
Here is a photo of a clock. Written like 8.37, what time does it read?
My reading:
4.15
